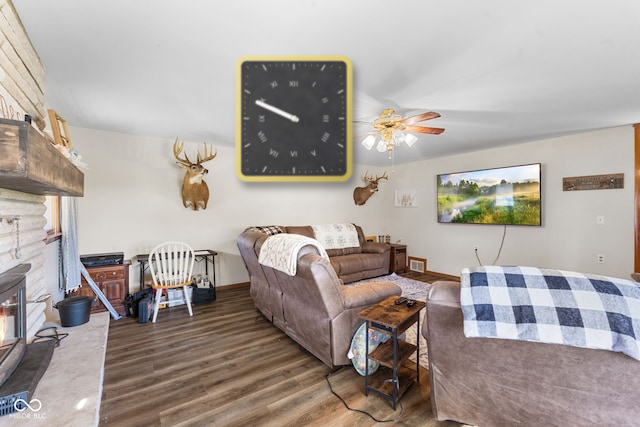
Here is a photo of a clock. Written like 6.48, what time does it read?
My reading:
9.49
